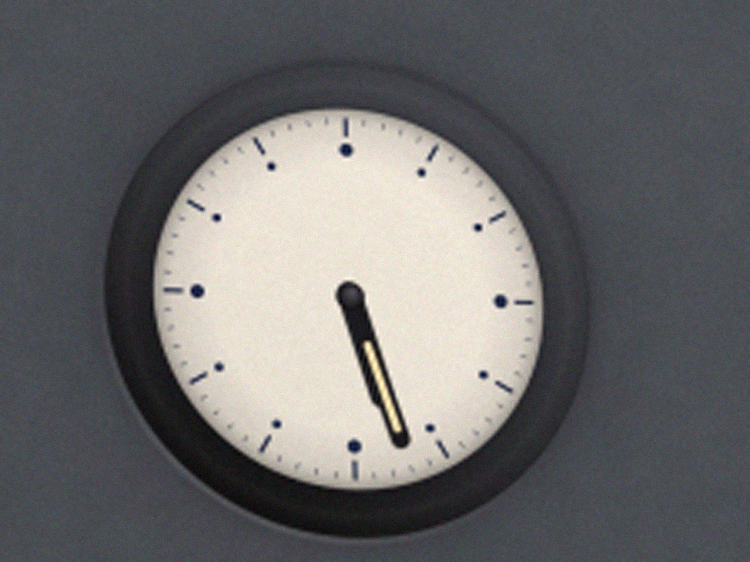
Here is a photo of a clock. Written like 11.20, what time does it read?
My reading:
5.27
